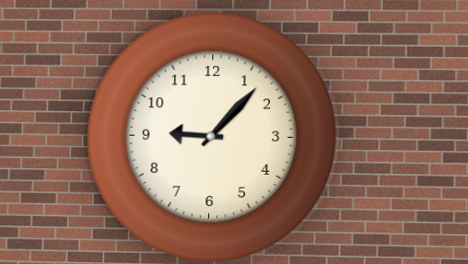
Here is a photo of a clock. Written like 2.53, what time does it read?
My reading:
9.07
